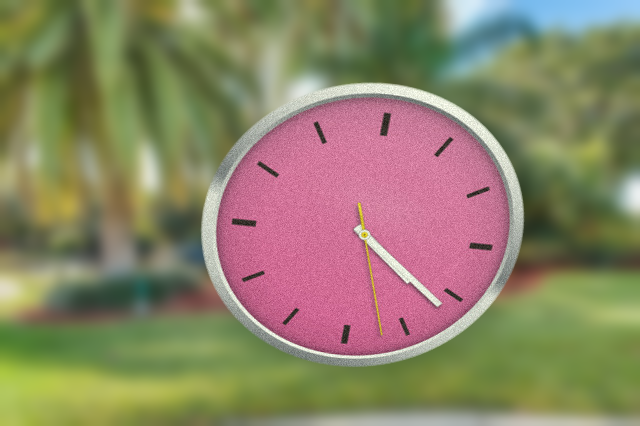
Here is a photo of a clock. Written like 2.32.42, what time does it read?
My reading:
4.21.27
